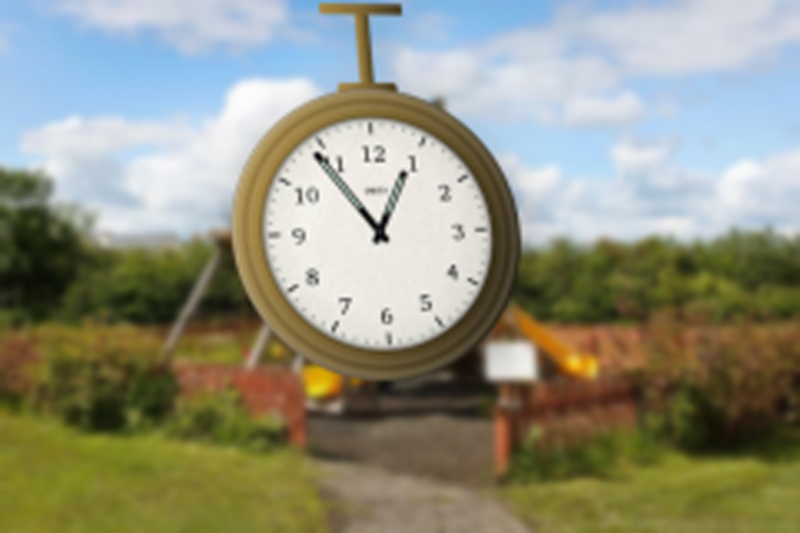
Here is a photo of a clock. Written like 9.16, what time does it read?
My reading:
12.54
